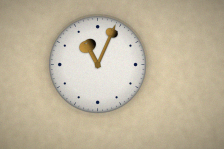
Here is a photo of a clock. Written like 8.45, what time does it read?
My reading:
11.04
